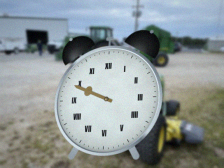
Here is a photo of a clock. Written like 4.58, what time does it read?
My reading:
9.49
